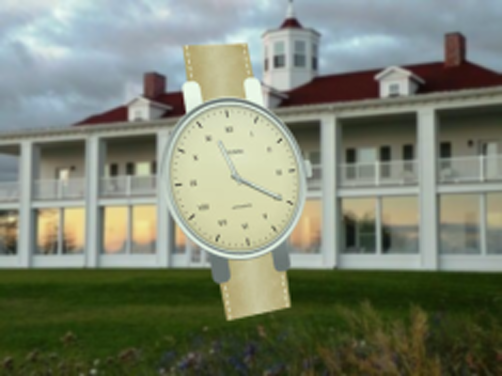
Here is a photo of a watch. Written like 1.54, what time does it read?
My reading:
11.20
